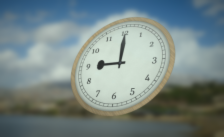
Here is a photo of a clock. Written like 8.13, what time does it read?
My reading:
9.00
